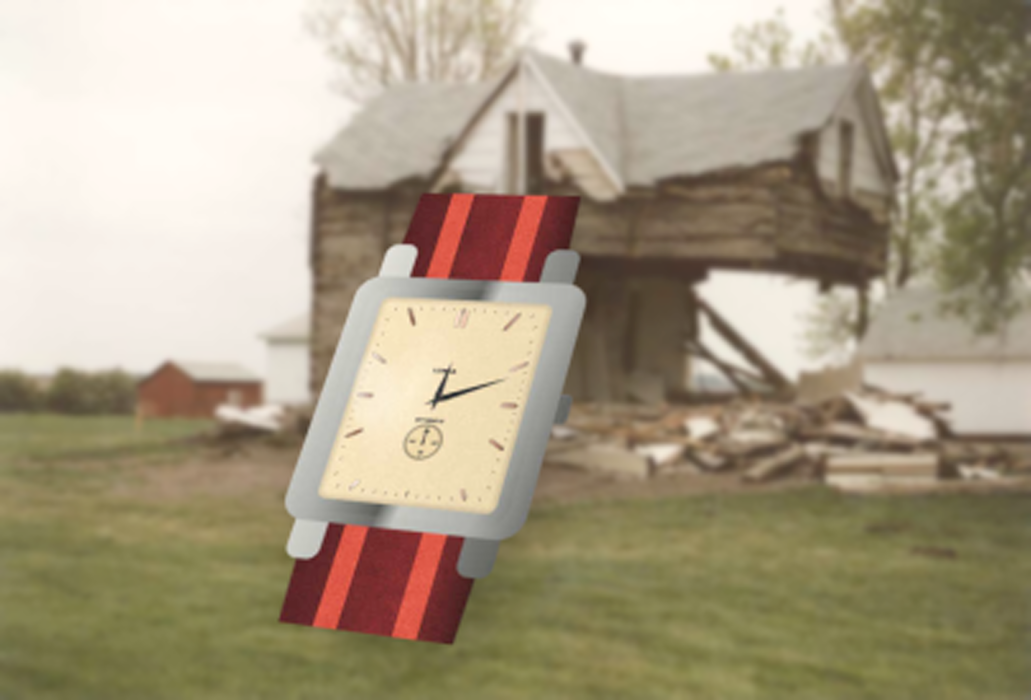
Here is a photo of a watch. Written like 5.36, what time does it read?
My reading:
12.11
